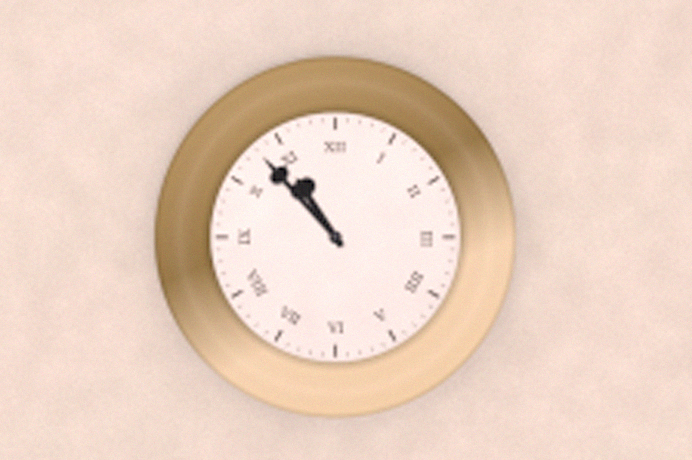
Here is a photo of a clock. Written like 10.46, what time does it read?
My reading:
10.53
